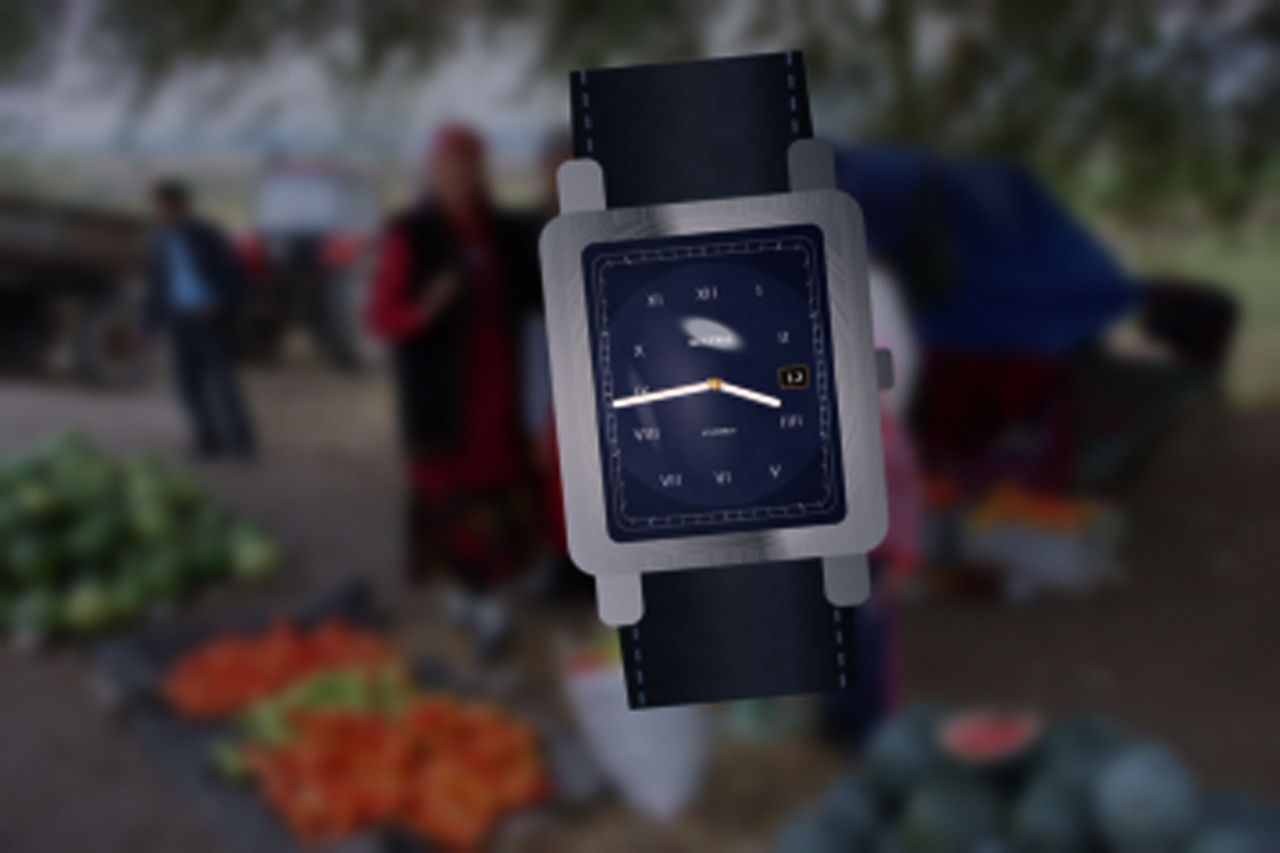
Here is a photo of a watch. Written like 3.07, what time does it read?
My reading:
3.44
